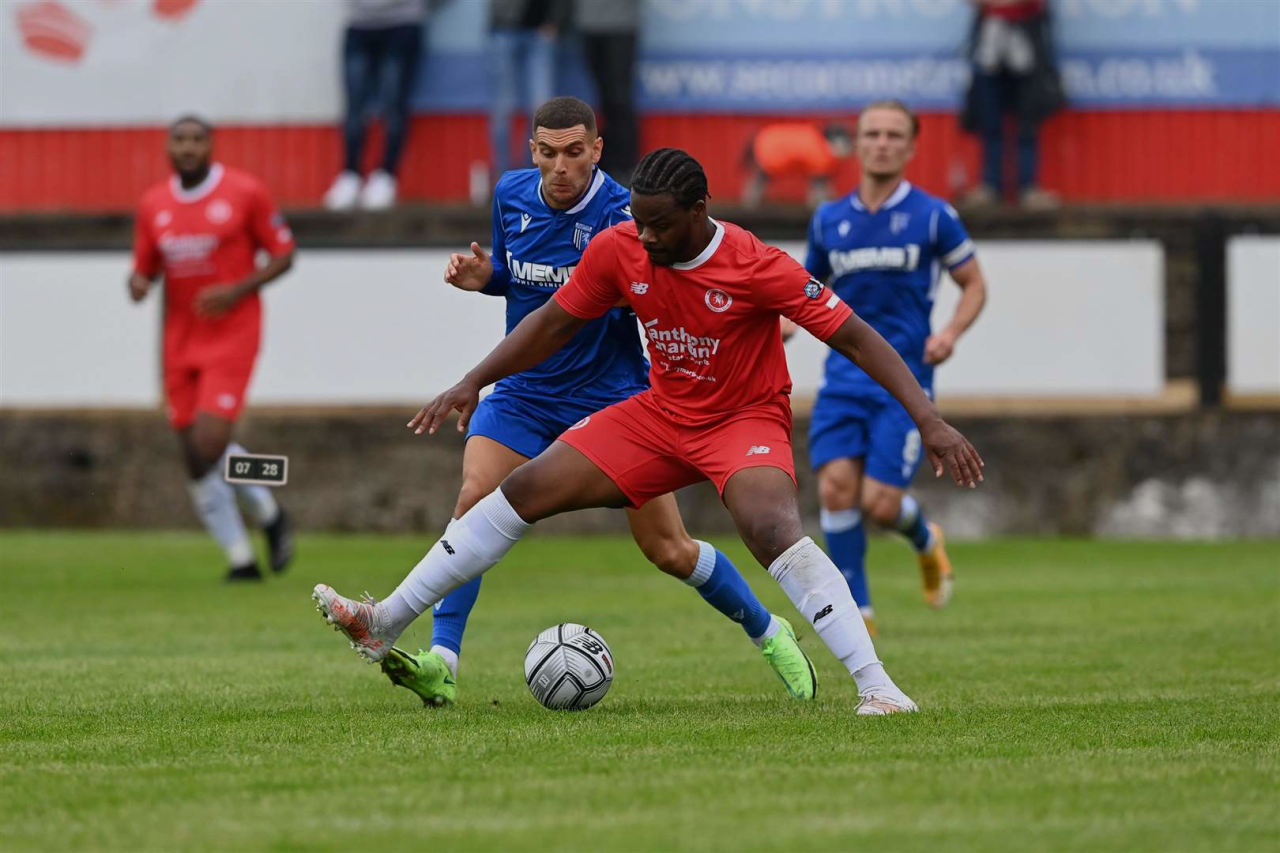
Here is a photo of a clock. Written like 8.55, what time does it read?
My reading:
7.28
